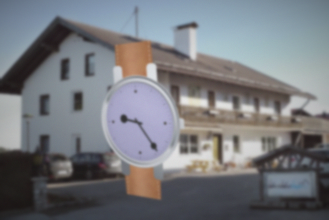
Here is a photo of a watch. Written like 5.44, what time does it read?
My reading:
9.24
